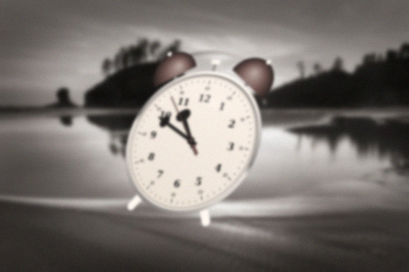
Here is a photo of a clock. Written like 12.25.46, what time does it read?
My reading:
10.48.53
